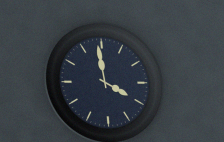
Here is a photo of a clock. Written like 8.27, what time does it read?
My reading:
3.59
